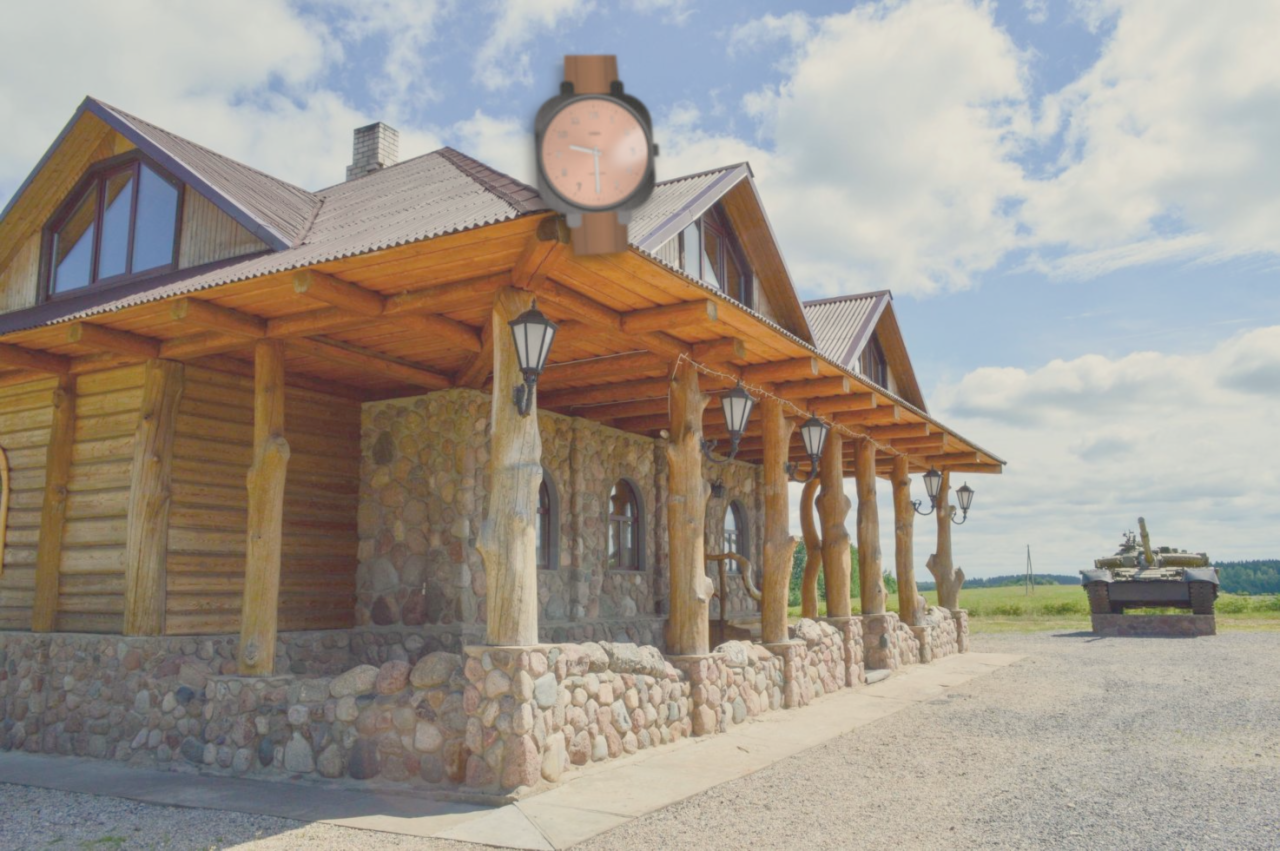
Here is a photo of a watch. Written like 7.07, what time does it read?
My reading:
9.30
